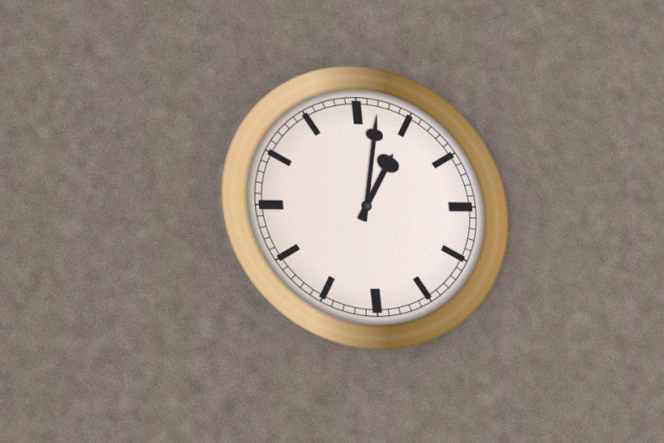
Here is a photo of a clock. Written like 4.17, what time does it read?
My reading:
1.02
